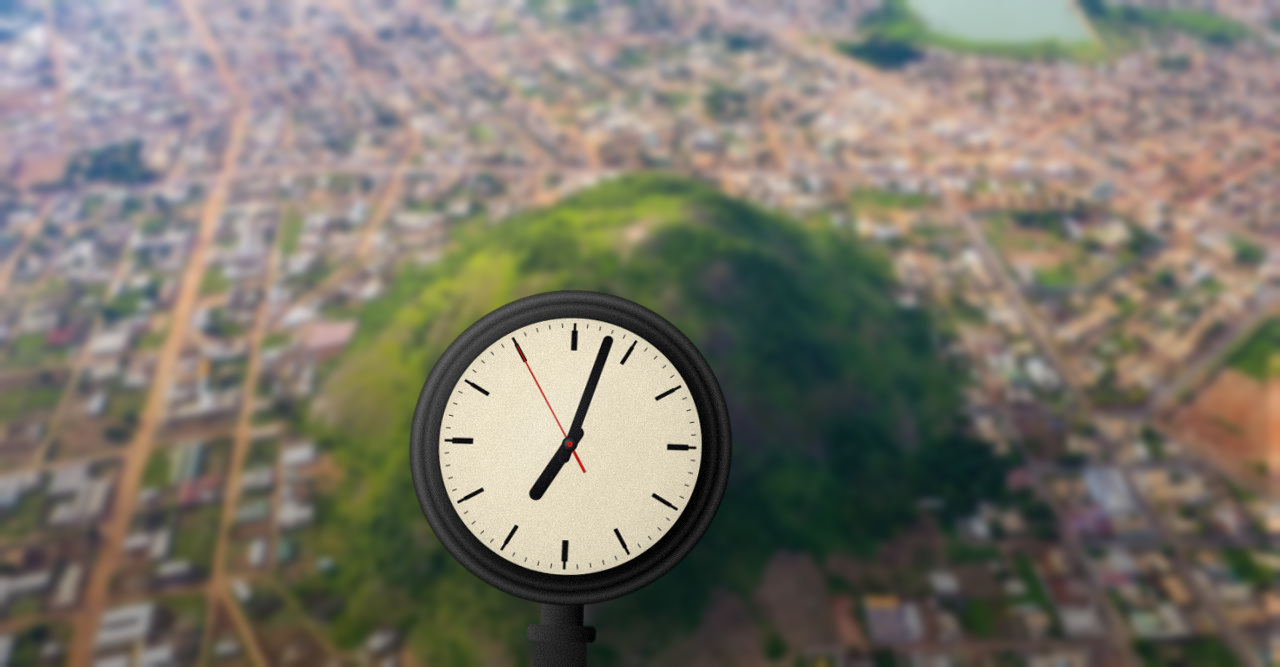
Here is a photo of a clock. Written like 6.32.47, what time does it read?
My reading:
7.02.55
